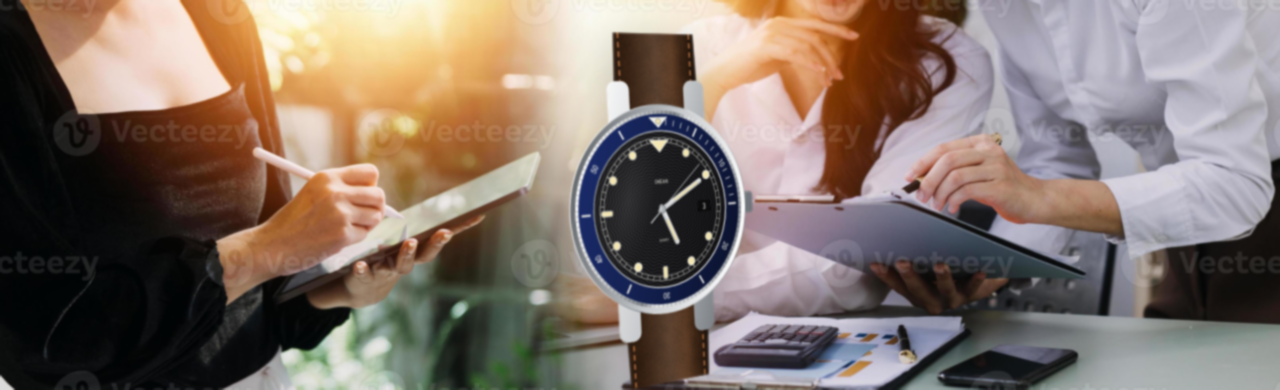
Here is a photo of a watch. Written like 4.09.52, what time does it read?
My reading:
5.10.08
